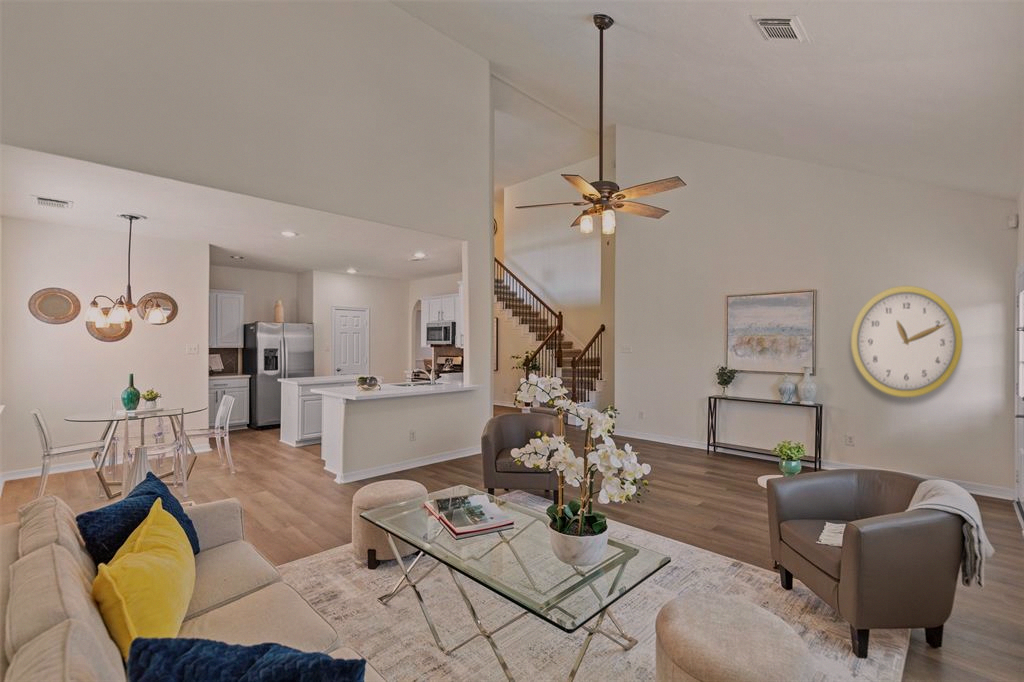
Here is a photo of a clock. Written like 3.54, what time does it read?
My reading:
11.11
